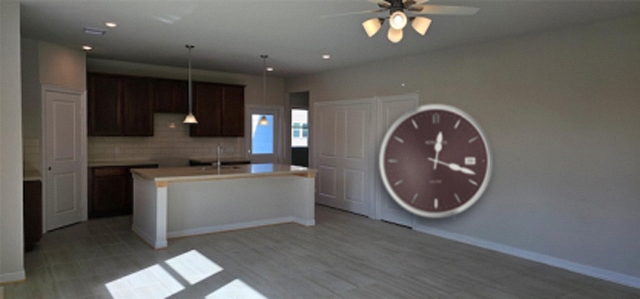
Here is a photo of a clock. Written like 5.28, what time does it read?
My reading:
12.18
